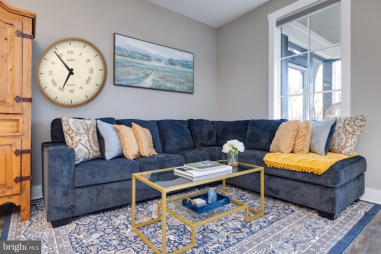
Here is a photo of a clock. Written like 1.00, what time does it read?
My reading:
6.54
